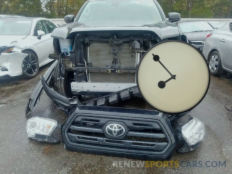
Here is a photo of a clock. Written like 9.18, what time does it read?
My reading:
7.53
